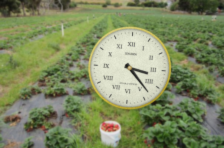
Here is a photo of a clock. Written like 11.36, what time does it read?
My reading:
3.23
